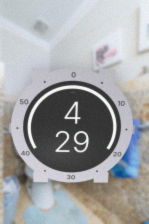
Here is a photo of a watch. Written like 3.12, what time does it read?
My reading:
4.29
